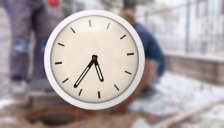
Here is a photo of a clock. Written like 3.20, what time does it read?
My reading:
5.37
